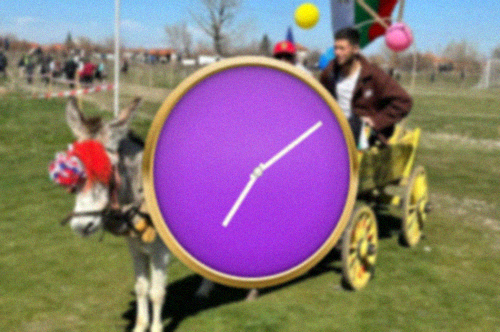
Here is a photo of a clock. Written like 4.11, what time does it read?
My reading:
7.09
